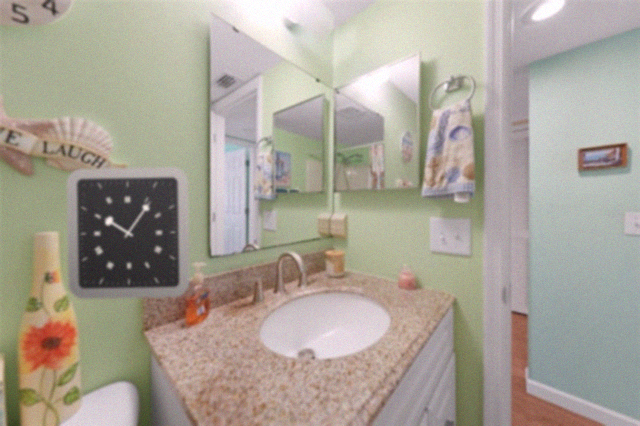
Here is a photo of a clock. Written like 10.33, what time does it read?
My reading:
10.06
